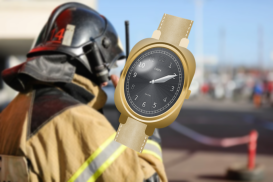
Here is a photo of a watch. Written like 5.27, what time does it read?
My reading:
2.10
